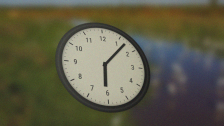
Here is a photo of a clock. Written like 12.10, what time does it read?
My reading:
6.07
